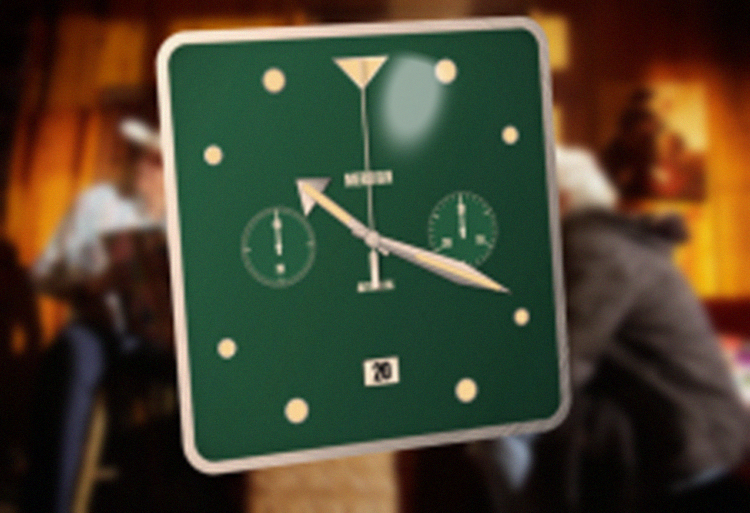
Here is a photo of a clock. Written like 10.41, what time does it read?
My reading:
10.19
